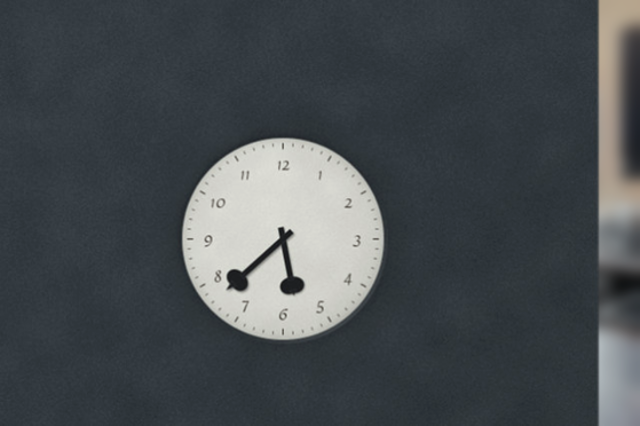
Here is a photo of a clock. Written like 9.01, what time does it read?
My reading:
5.38
